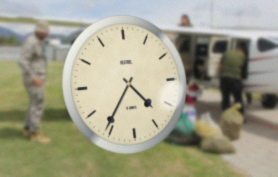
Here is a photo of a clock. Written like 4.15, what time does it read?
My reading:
4.36
